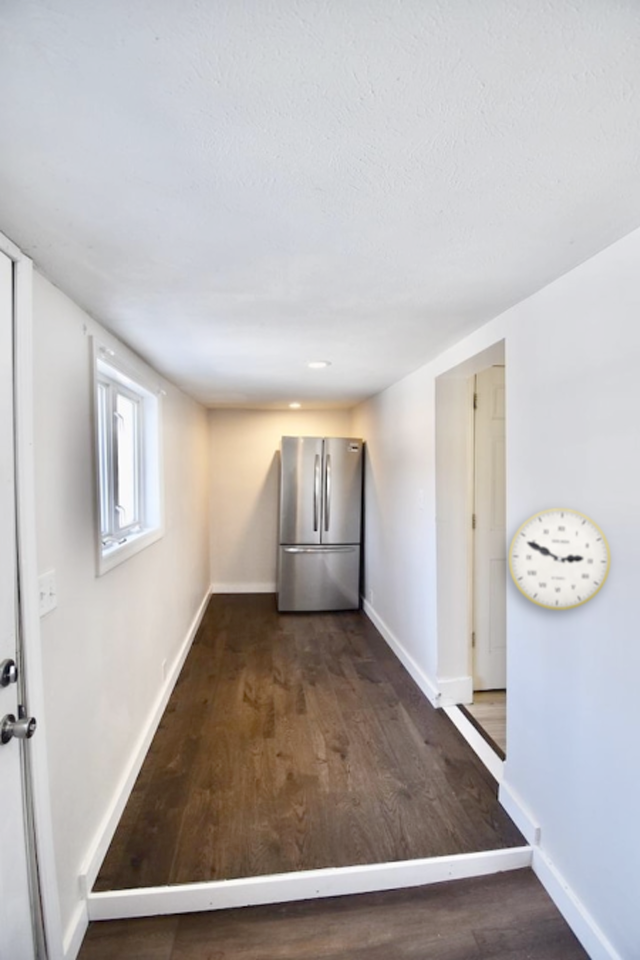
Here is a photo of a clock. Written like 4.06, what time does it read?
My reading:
2.49
